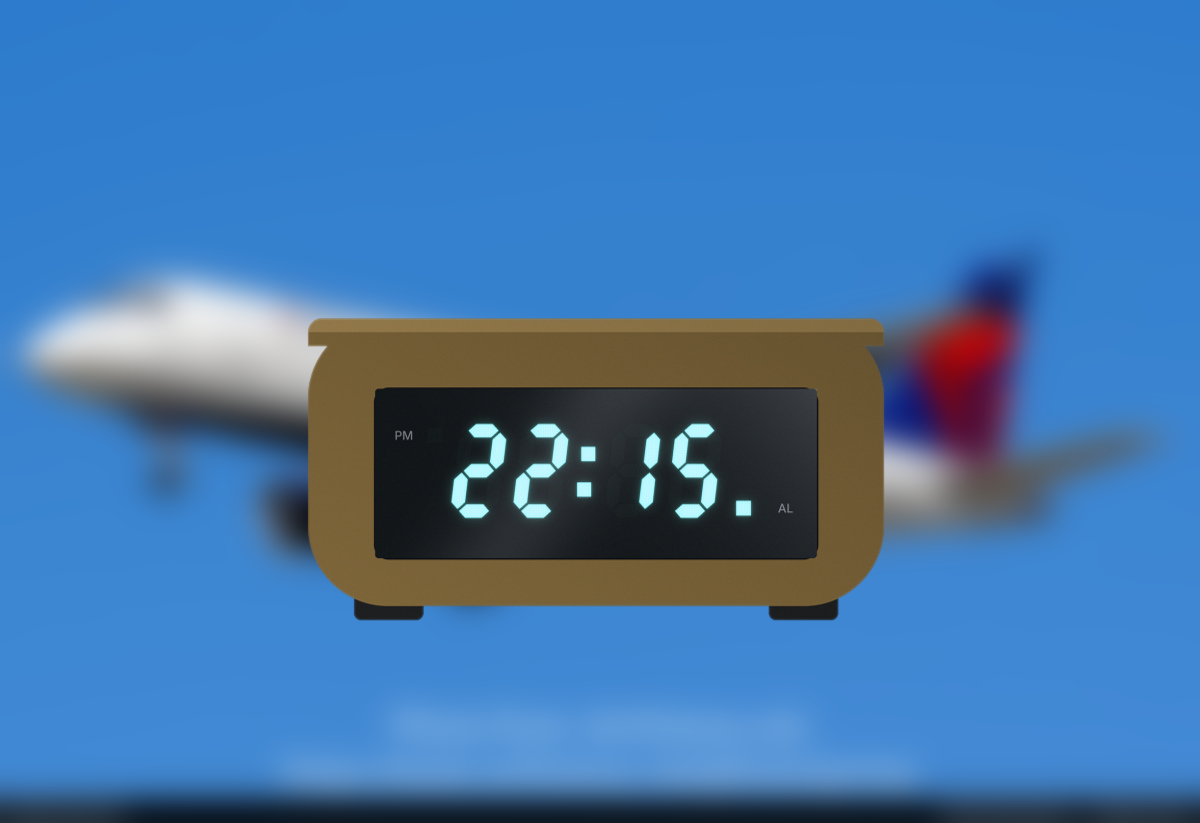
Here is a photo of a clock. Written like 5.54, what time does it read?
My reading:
22.15
